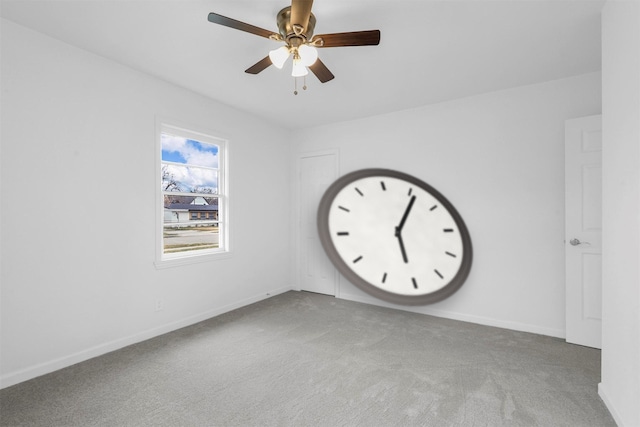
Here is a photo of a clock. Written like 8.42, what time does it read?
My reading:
6.06
